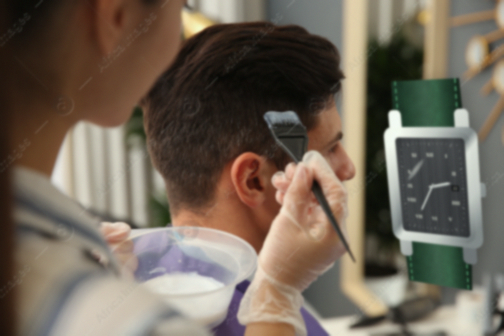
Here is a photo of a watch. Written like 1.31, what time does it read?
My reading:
2.35
